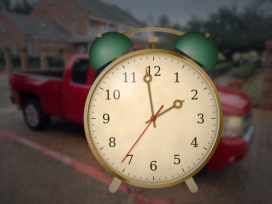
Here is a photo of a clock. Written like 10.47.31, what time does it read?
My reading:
1.58.36
